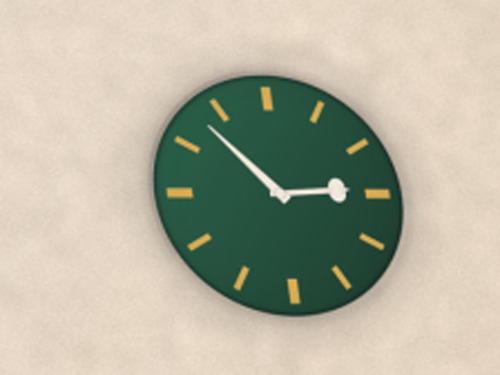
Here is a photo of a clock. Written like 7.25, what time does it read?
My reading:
2.53
